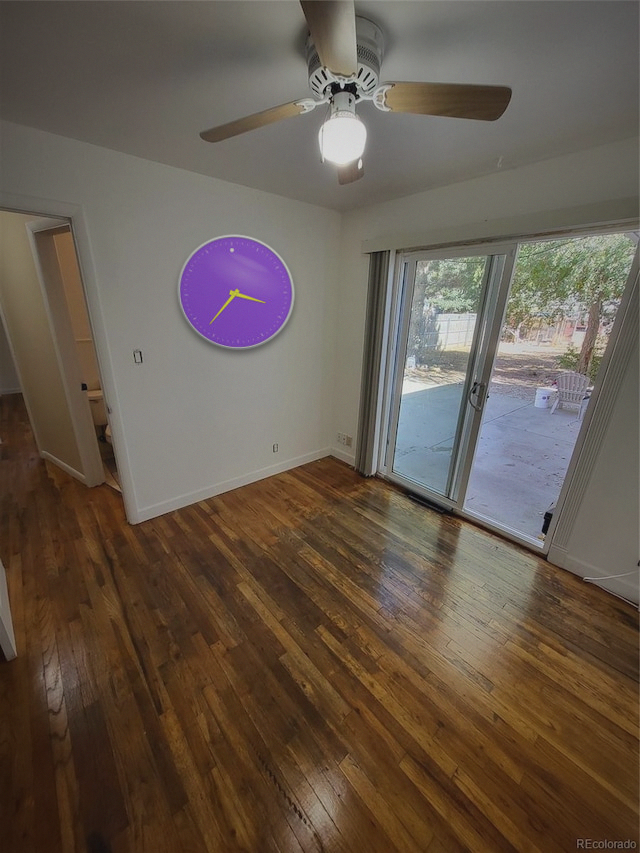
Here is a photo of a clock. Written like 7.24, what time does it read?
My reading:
3.37
